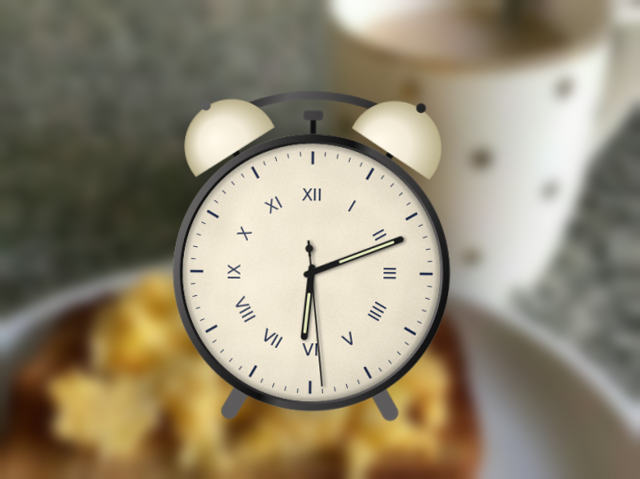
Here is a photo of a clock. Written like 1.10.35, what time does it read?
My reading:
6.11.29
